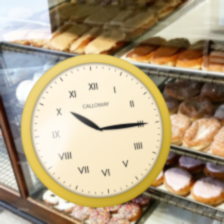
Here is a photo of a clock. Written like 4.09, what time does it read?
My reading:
10.15
